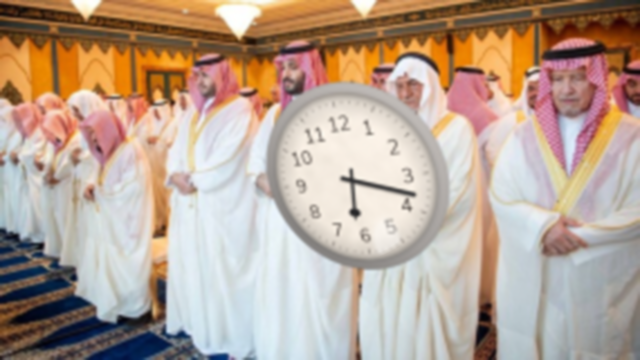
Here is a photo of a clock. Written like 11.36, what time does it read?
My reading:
6.18
